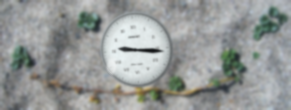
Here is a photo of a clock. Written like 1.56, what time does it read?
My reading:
9.16
